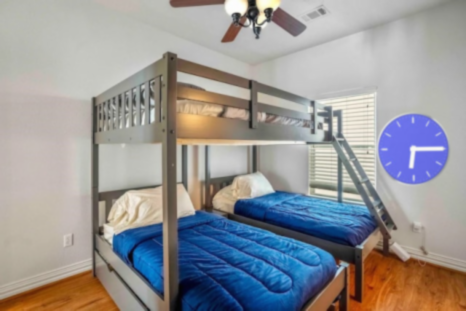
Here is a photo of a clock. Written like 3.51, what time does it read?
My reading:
6.15
